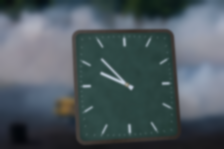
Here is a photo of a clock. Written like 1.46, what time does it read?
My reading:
9.53
